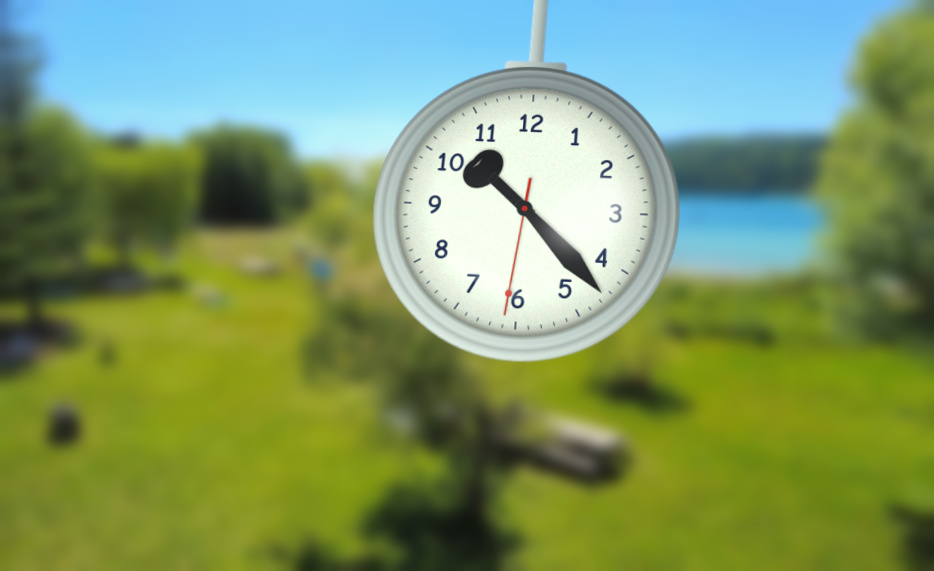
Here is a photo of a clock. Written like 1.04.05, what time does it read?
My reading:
10.22.31
